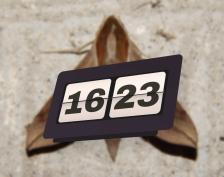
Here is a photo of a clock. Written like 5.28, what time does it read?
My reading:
16.23
